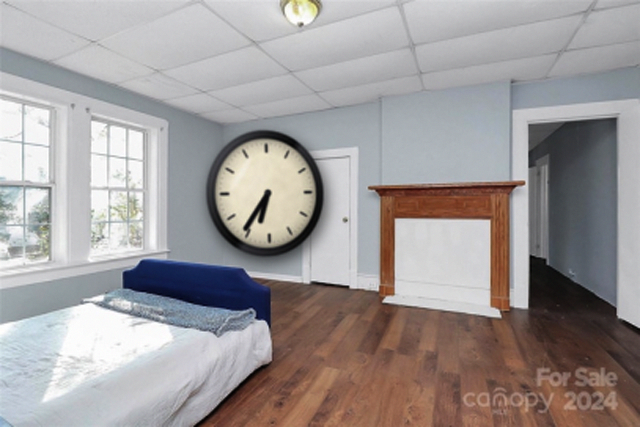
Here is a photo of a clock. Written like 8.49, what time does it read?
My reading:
6.36
